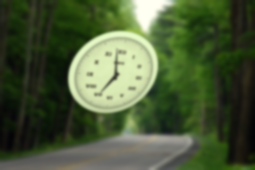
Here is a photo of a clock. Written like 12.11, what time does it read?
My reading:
6.58
